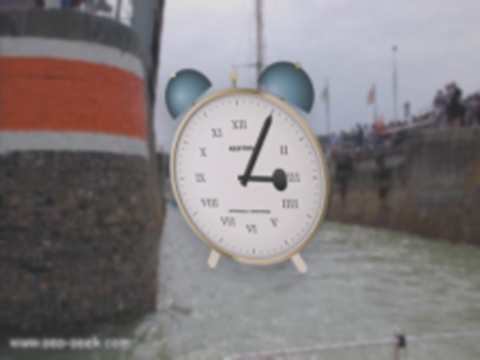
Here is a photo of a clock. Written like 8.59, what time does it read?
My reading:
3.05
